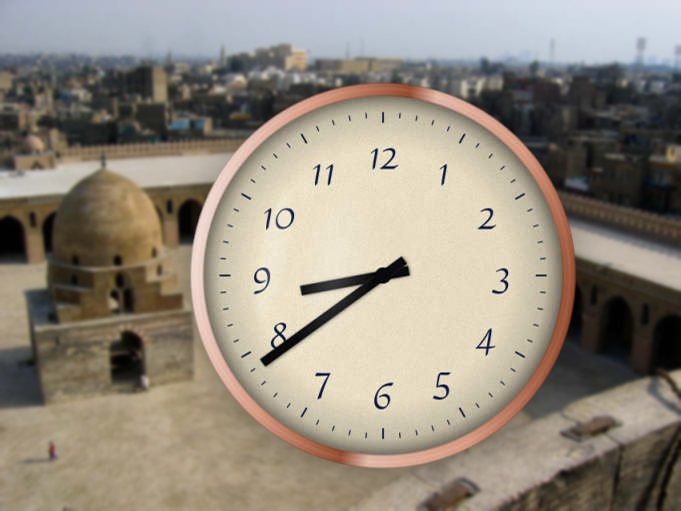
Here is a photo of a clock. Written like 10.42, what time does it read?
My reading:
8.39
